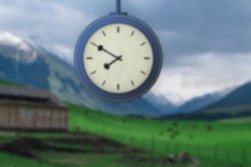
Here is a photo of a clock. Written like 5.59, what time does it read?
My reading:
7.50
